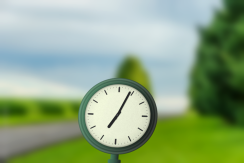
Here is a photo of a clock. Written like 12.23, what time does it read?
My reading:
7.04
